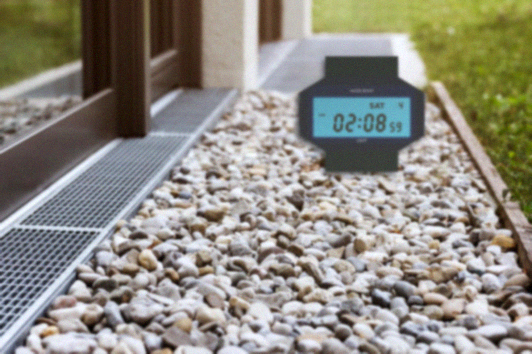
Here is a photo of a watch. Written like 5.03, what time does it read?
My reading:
2.08
